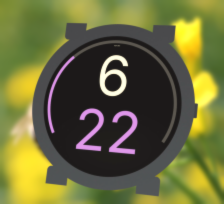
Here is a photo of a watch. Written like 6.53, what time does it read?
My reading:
6.22
